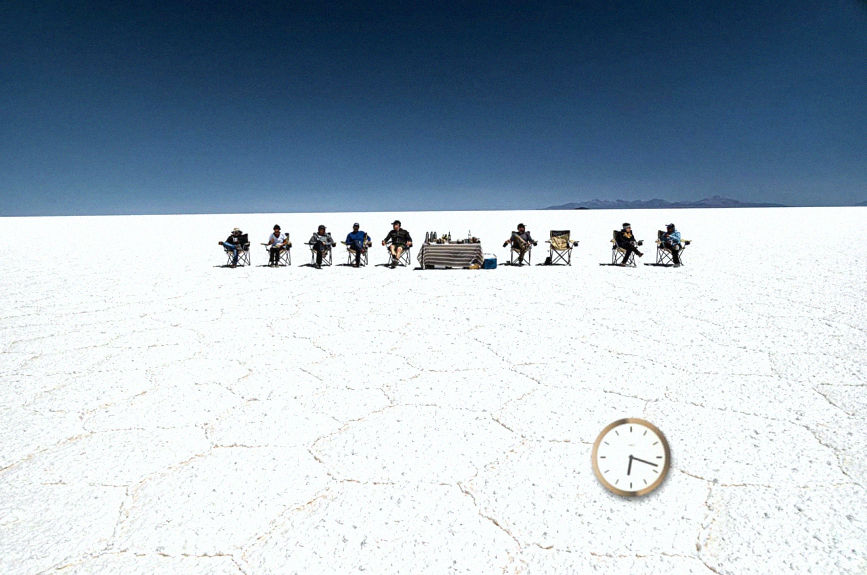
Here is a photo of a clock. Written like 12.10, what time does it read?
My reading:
6.18
